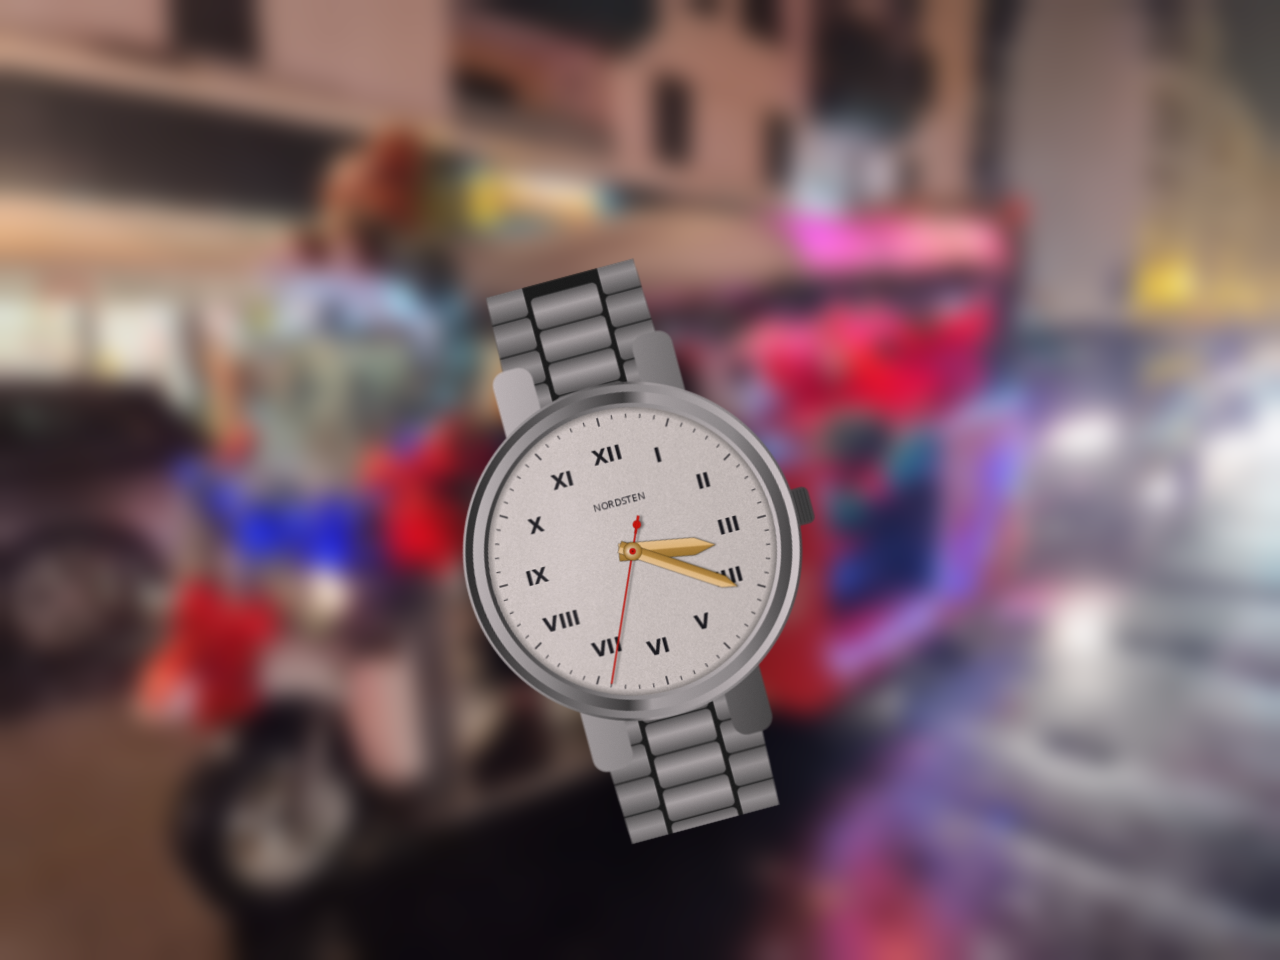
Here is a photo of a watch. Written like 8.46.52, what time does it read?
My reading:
3.20.34
